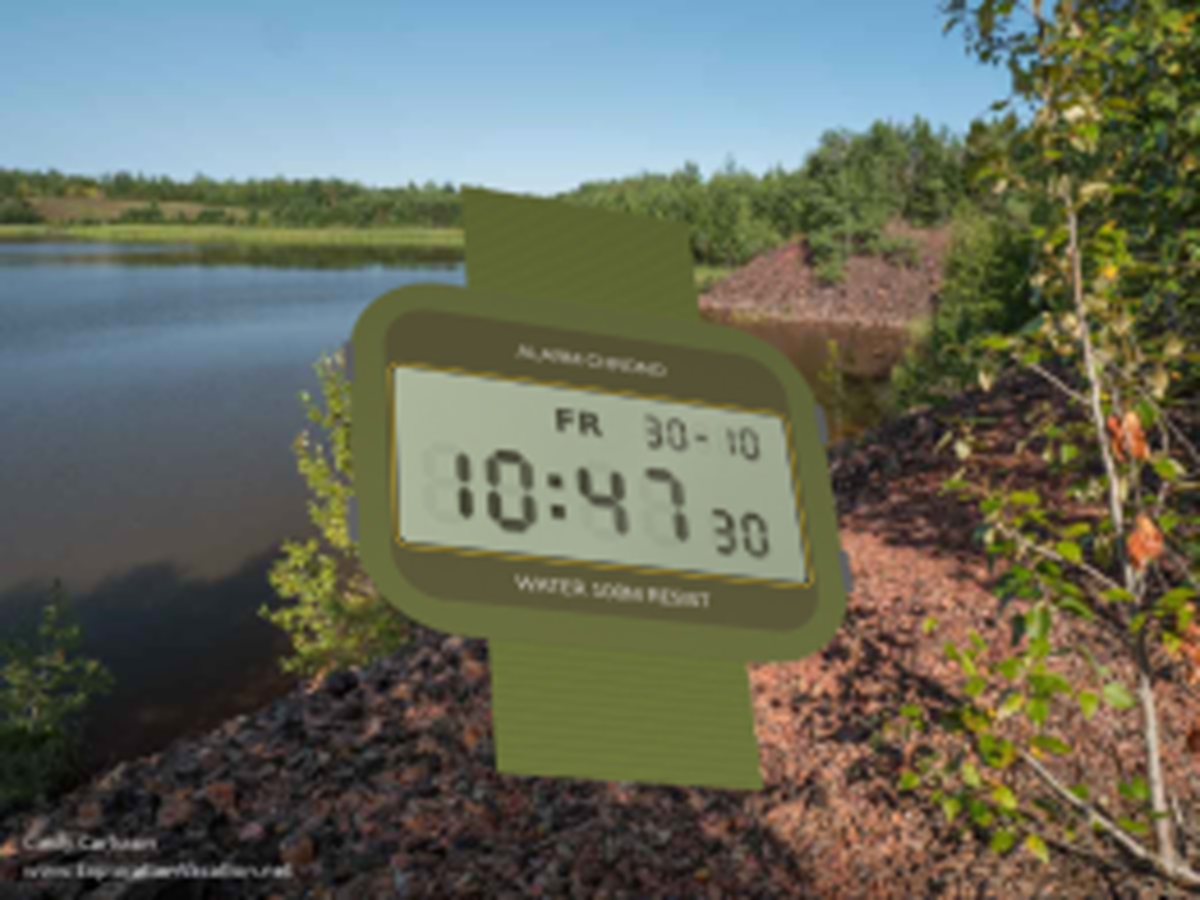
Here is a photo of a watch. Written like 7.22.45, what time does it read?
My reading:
10.47.30
